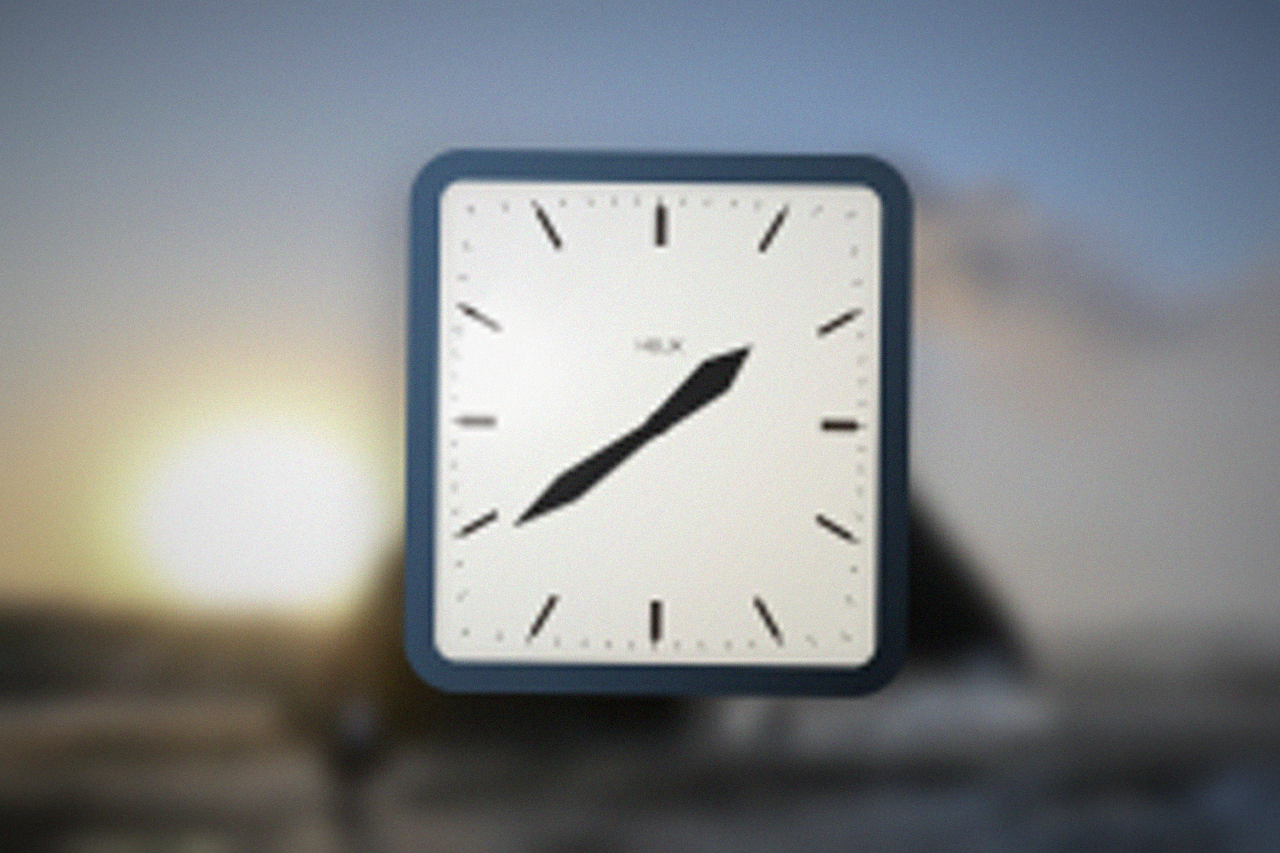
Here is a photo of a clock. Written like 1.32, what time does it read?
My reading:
1.39
